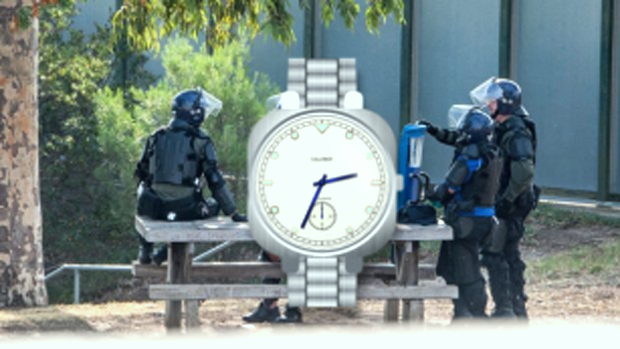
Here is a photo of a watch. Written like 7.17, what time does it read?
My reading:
2.34
